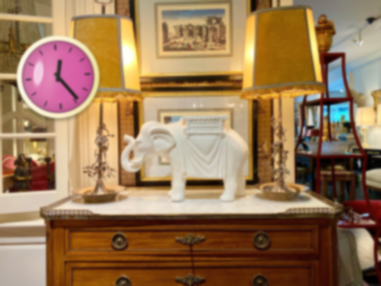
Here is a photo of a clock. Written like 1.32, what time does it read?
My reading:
12.24
